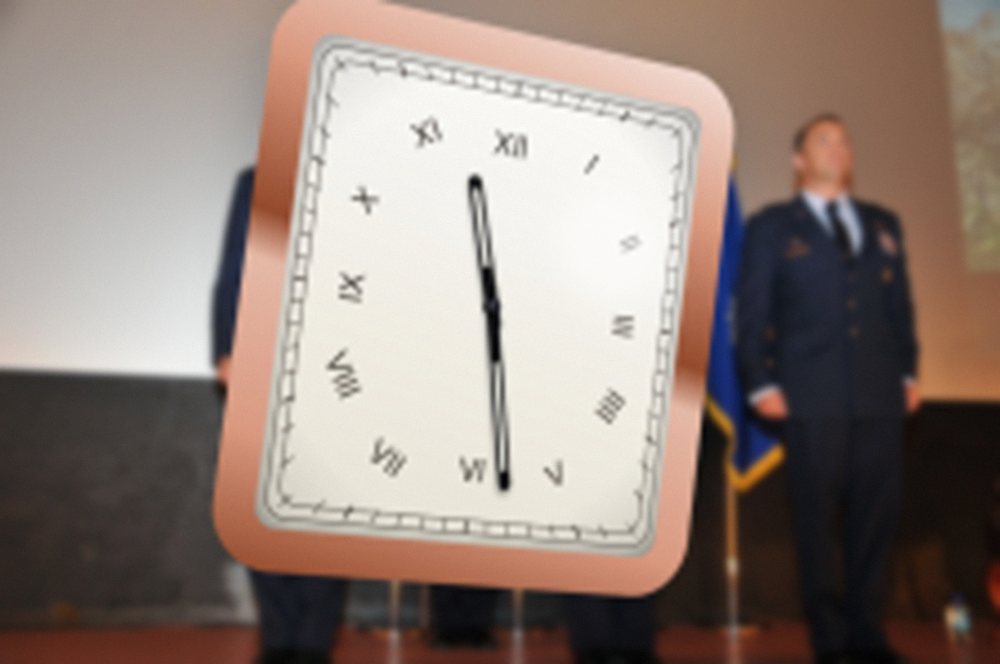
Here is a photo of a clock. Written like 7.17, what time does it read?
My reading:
11.28
